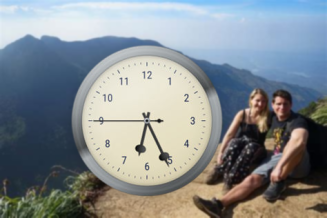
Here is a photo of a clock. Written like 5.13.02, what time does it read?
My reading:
6.25.45
